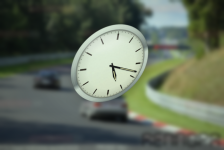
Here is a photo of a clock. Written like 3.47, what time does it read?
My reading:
5.18
